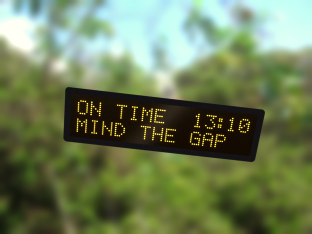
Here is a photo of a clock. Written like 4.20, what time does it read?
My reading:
13.10
